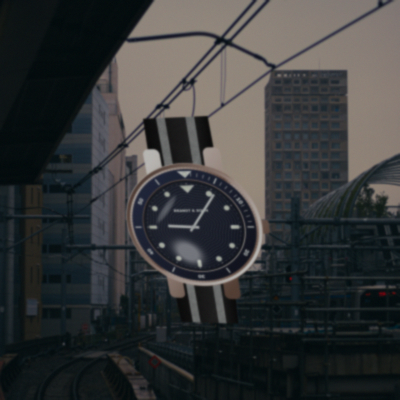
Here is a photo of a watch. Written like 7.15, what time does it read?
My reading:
9.06
